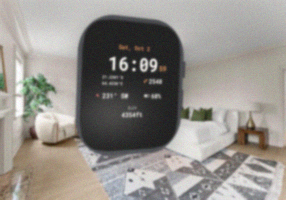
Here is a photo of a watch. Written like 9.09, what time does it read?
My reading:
16.09
